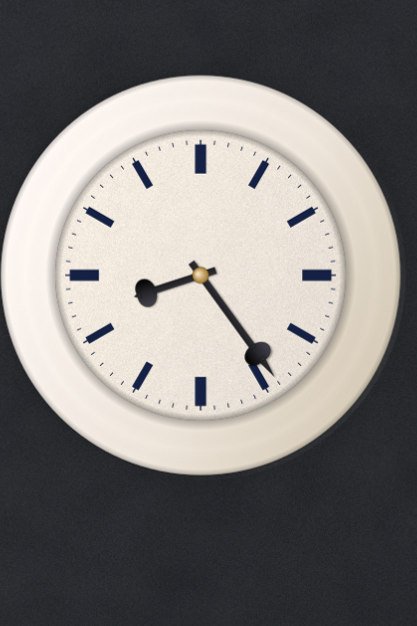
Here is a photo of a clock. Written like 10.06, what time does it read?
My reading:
8.24
